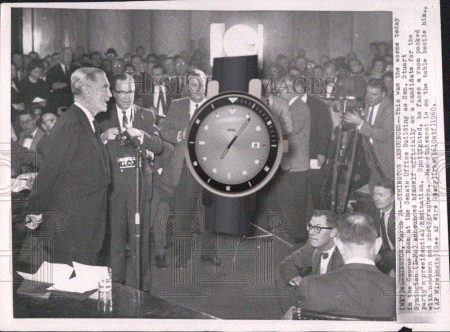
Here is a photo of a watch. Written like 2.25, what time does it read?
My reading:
7.06
